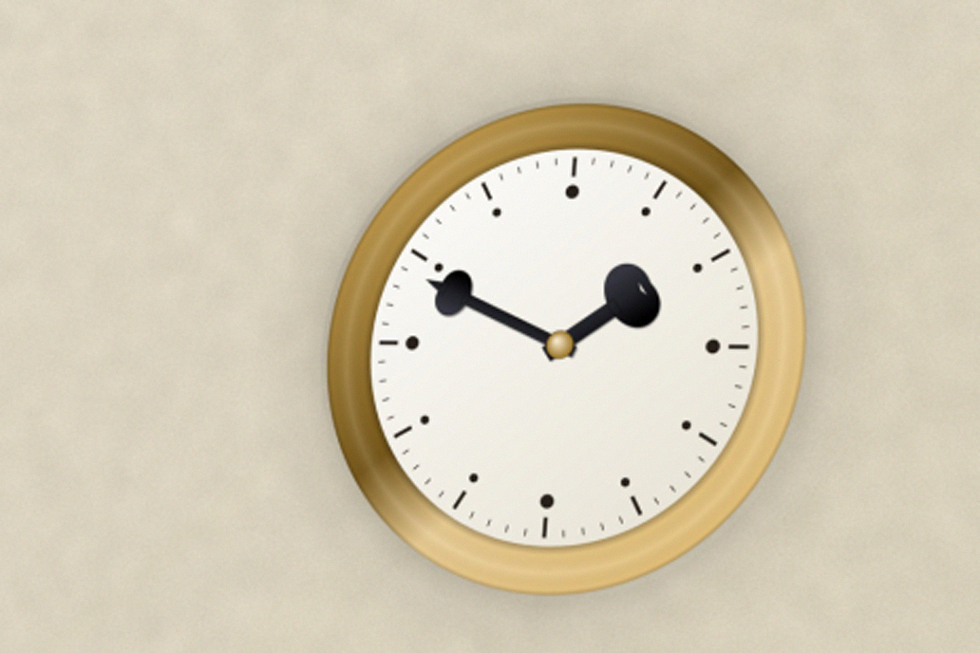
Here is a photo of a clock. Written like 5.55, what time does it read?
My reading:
1.49
